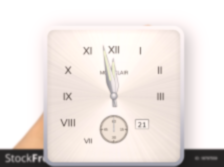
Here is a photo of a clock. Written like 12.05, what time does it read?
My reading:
11.58
